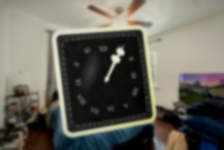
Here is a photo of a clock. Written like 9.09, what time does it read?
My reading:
1.06
